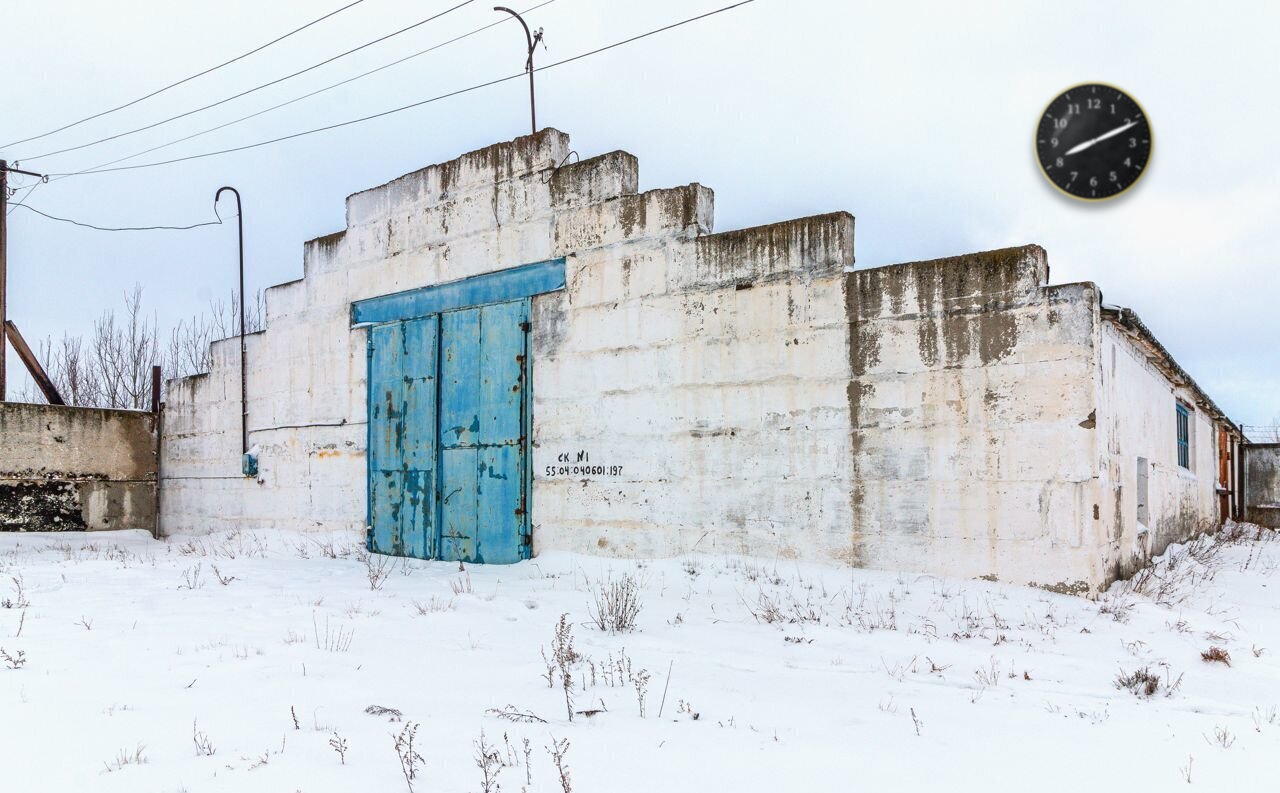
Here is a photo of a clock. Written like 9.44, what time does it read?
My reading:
8.11
